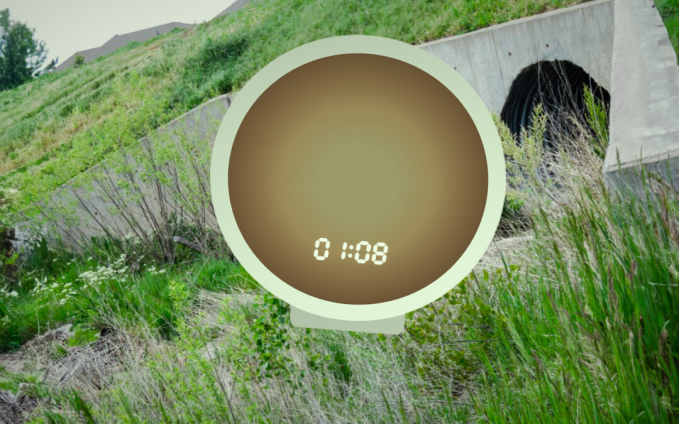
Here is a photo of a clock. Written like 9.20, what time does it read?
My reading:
1.08
